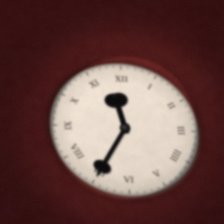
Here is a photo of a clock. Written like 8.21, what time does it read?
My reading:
11.35
